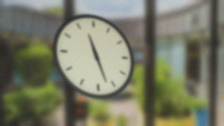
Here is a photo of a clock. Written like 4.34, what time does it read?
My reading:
11.27
